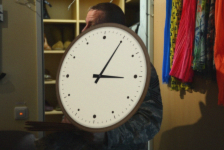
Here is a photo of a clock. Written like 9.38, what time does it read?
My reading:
3.05
